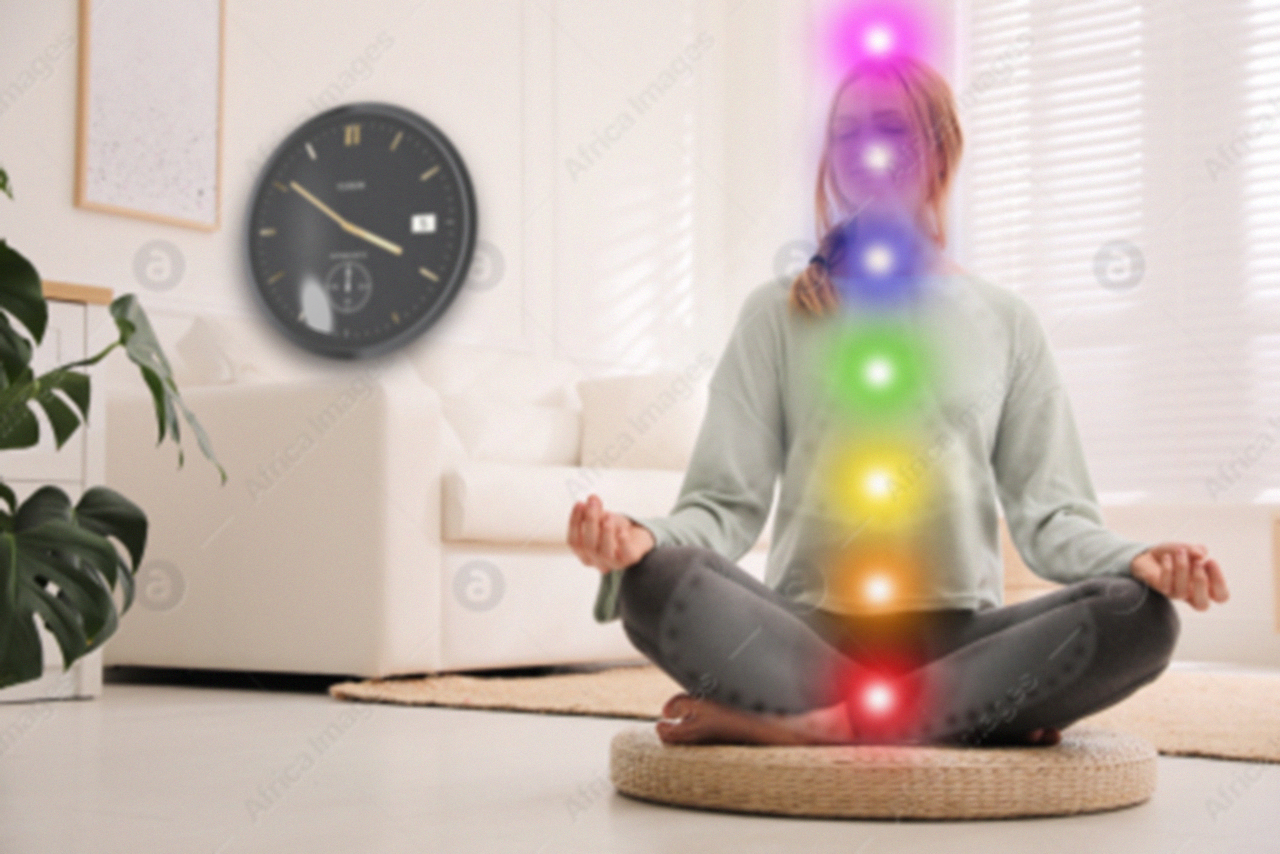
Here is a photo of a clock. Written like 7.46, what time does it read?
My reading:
3.51
